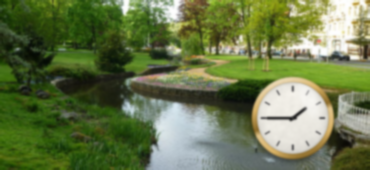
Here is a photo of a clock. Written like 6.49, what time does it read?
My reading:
1.45
